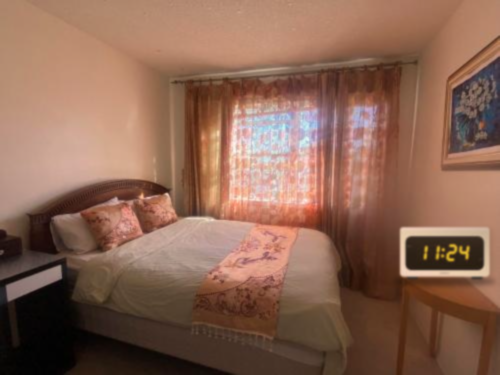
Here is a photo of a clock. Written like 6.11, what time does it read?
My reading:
11.24
